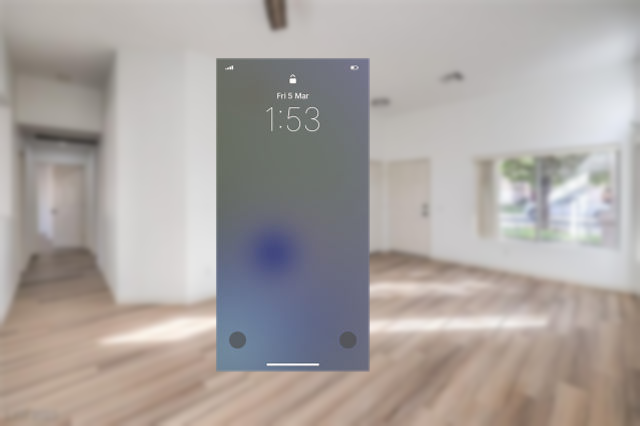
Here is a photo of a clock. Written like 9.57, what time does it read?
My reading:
1.53
